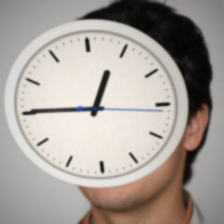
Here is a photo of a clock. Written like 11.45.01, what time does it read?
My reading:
12.45.16
